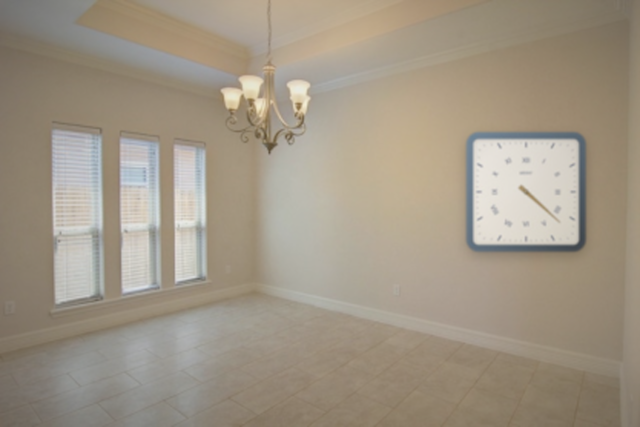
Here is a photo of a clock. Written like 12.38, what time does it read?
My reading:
4.22
